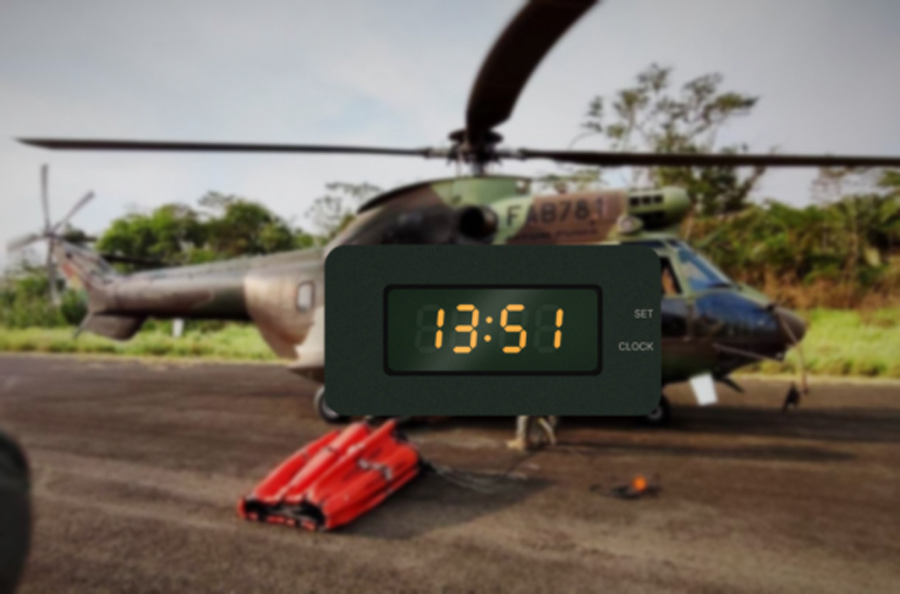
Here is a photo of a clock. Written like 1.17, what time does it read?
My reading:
13.51
